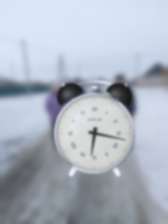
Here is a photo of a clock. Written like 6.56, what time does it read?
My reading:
6.17
